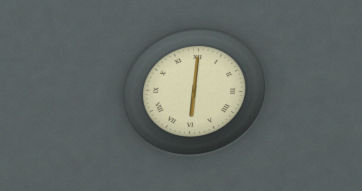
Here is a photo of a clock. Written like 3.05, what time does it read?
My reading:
6.00
